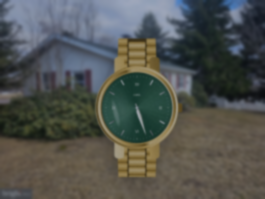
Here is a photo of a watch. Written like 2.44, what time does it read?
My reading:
5.27
